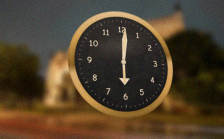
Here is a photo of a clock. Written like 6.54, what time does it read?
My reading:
6.01
